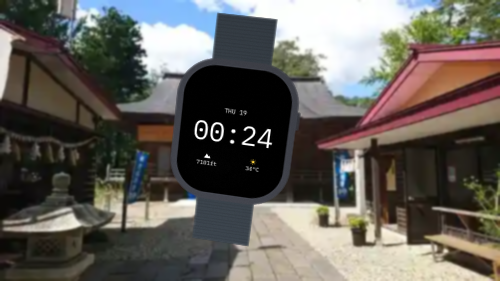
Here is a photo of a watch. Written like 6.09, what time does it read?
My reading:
0.24
